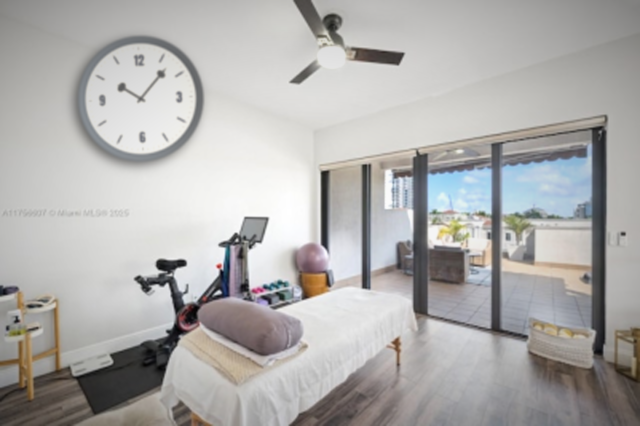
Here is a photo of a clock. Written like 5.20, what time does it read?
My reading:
10.07
